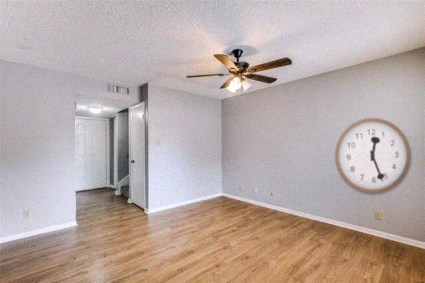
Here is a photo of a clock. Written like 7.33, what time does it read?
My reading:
12.27
